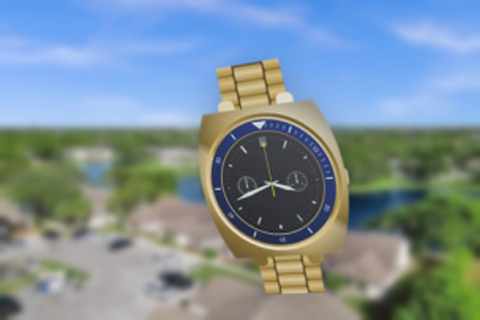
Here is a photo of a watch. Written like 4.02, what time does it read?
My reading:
3.42
